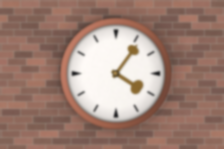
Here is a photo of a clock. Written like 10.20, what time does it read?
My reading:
4.06
